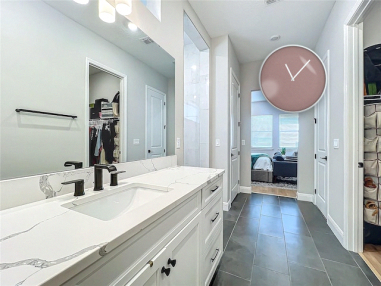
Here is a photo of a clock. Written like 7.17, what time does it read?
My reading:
11.07
